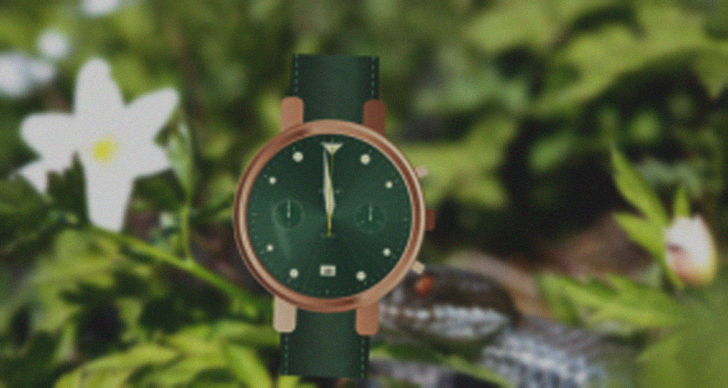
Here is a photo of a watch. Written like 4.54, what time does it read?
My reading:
11.59
